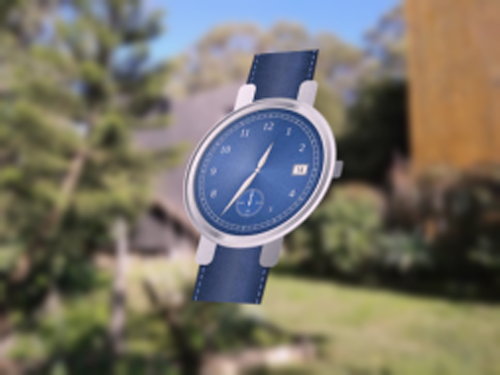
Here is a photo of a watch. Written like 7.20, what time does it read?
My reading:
12.35
